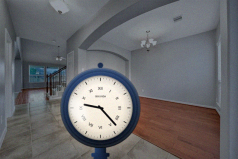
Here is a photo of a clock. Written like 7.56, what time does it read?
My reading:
9.23
